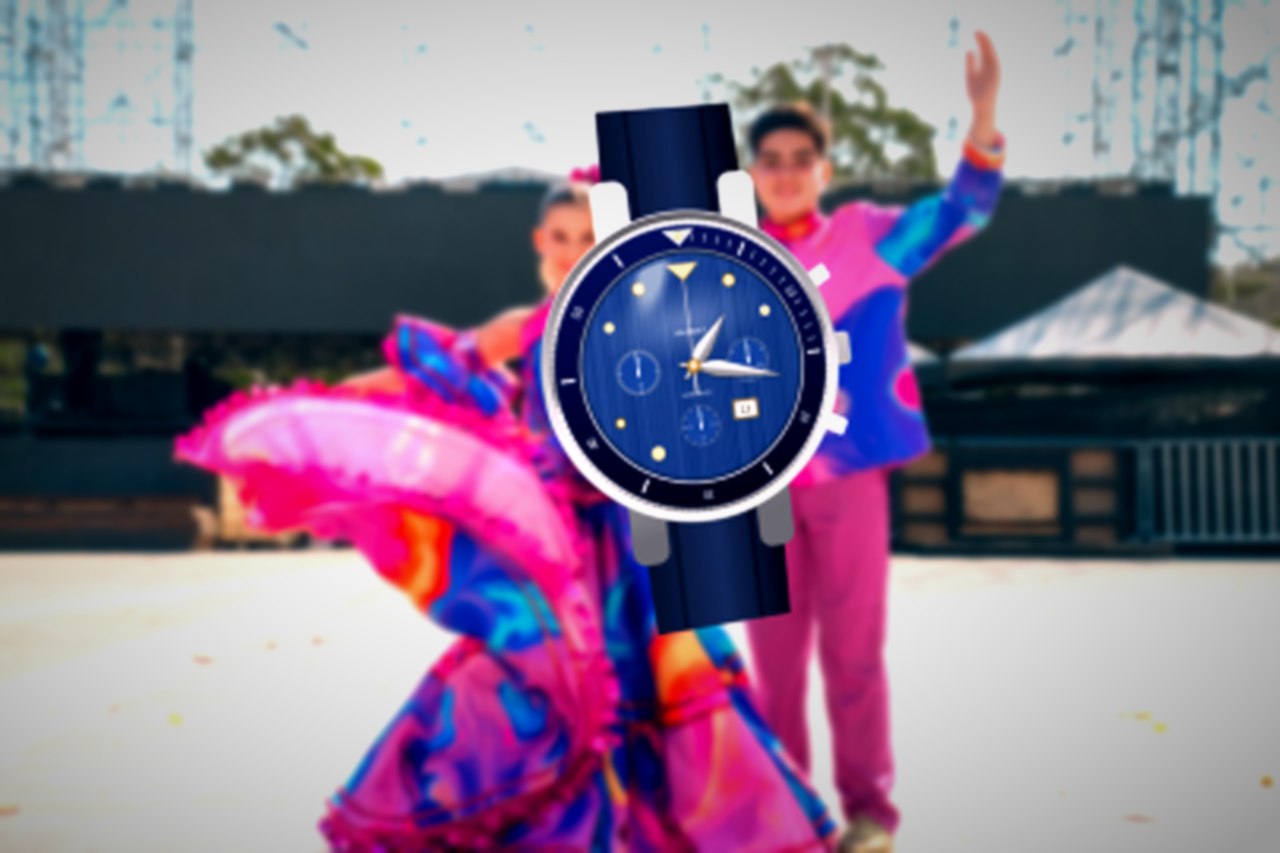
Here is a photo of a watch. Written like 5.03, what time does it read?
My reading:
1.17
